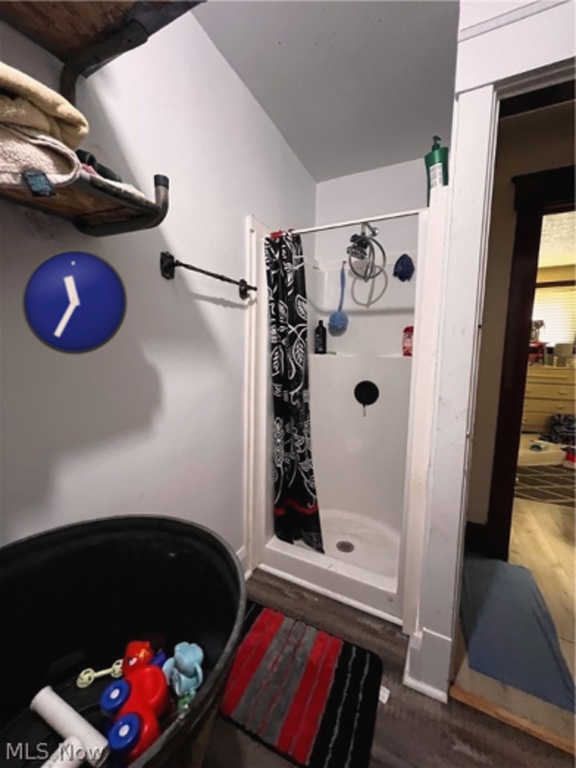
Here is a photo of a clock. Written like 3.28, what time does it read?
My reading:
11.35
